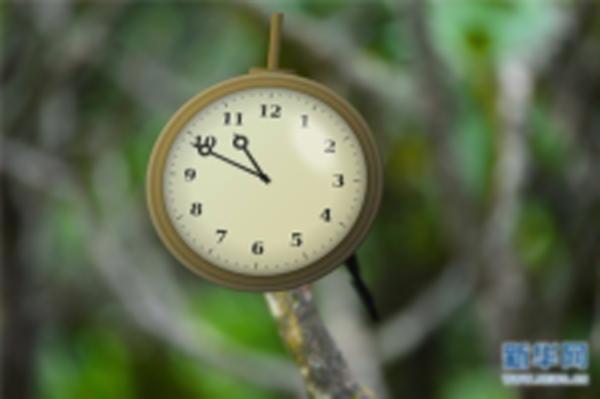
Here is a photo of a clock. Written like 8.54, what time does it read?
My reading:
10.49
